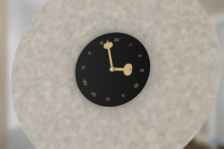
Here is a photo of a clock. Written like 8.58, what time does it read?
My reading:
2.57
